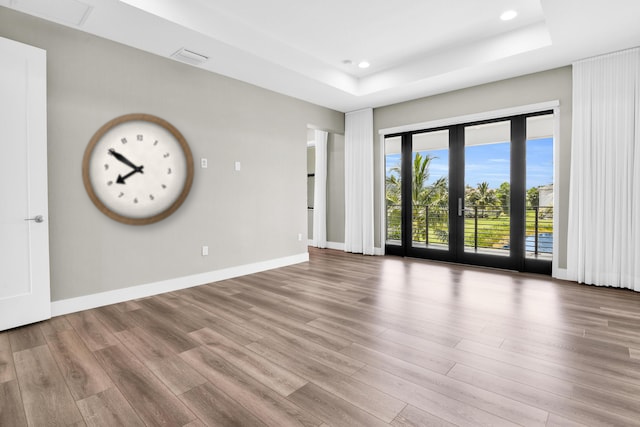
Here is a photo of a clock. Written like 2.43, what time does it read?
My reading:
7.50
